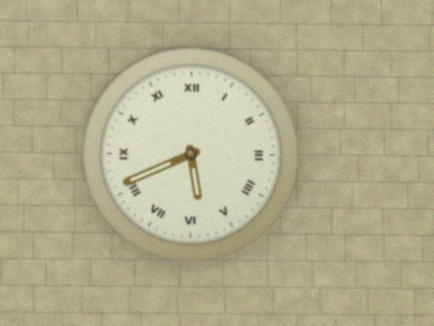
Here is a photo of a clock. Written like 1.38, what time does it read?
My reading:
5.41
